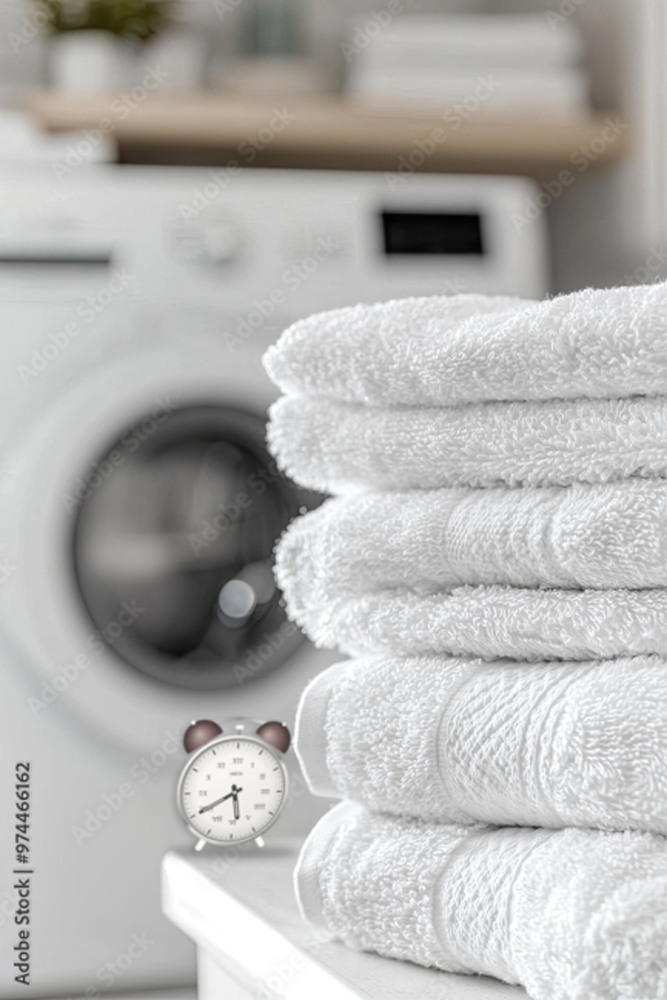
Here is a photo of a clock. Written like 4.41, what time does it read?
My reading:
5.40
